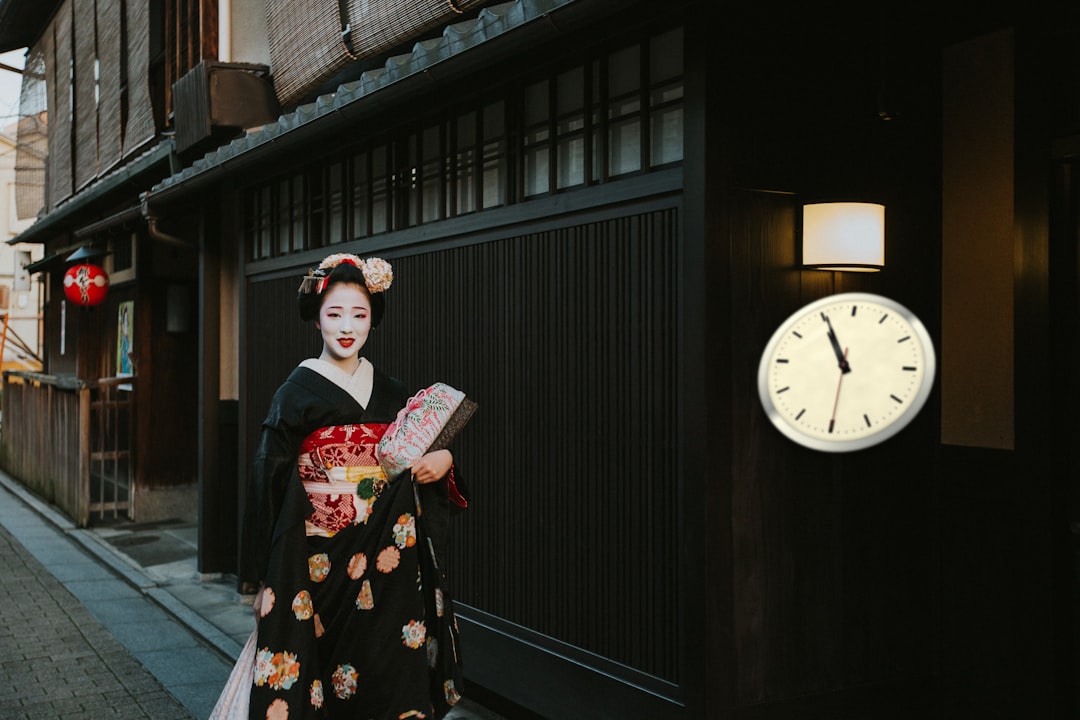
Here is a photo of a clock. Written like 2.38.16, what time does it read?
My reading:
10.55.30
